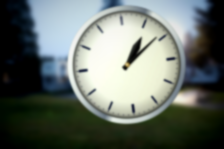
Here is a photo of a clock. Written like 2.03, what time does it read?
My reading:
1.09
